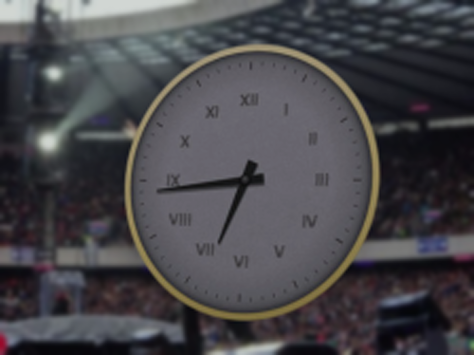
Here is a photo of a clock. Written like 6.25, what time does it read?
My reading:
6.44
